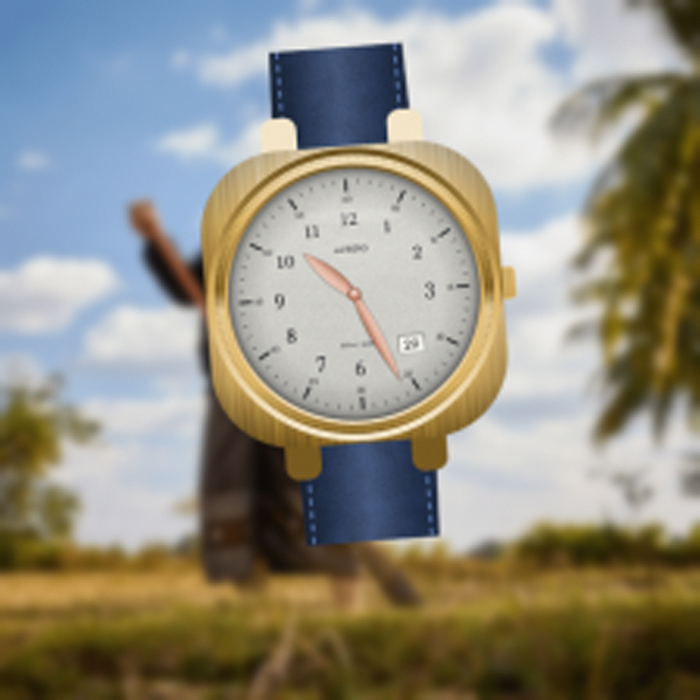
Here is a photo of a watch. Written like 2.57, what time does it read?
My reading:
10.26
